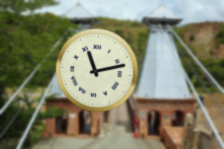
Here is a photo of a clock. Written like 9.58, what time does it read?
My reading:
11.12
